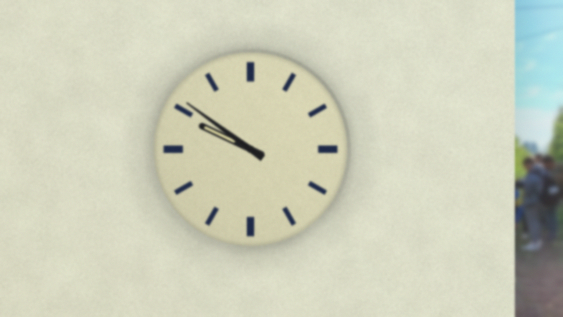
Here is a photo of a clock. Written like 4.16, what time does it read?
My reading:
9.51
